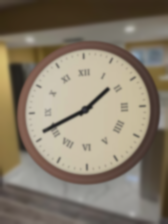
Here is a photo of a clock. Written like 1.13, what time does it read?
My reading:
1.41
